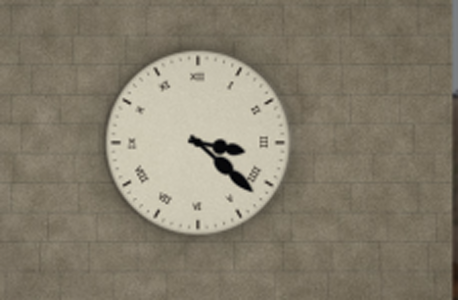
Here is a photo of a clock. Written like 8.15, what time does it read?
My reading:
3.22
